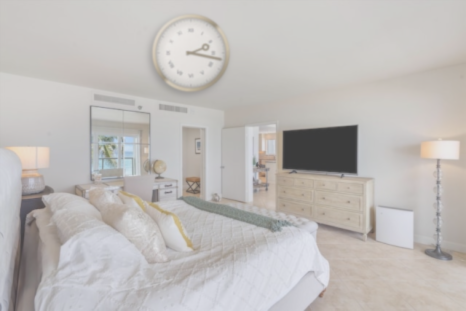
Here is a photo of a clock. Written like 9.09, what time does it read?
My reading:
2.17
